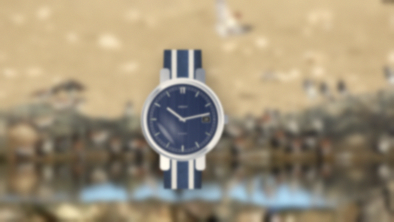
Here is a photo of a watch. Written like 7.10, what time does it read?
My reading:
10.13
